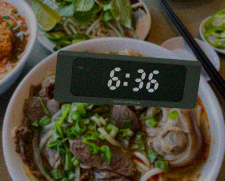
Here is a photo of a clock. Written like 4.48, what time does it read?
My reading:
6.36
